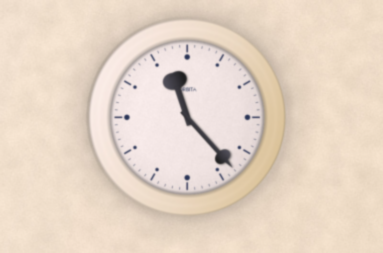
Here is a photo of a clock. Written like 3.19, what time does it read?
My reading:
11.23
